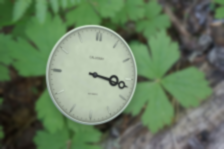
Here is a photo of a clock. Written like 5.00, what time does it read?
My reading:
3.17
